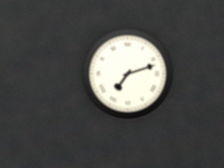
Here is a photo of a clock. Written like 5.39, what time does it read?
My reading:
7.12
